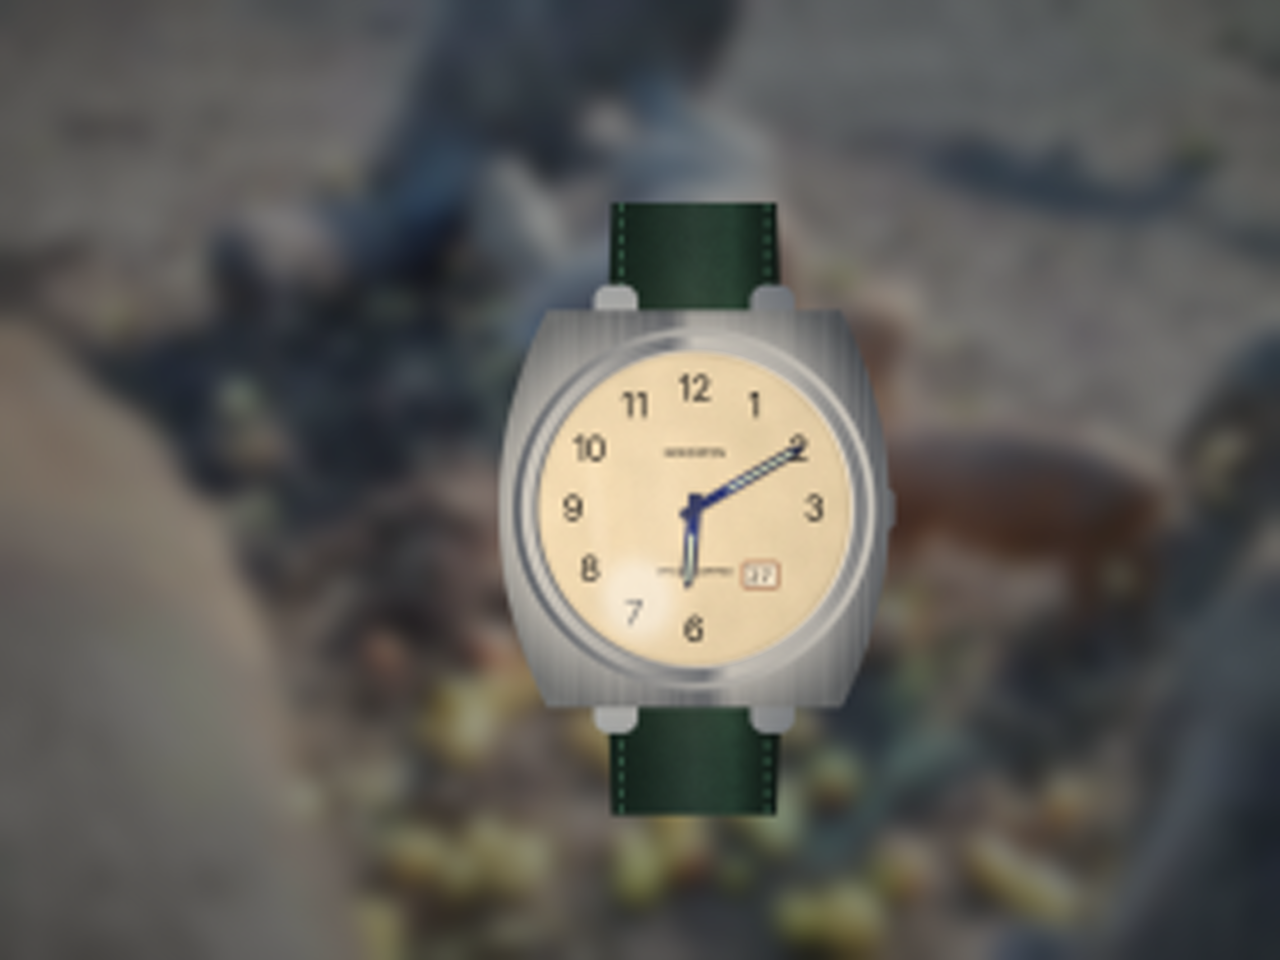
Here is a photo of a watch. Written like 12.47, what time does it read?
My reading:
6.10
